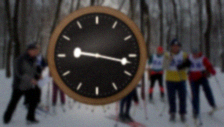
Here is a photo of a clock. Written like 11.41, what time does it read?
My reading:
9.17
